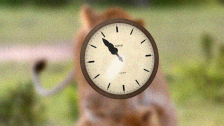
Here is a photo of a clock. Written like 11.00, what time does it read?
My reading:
10.54
